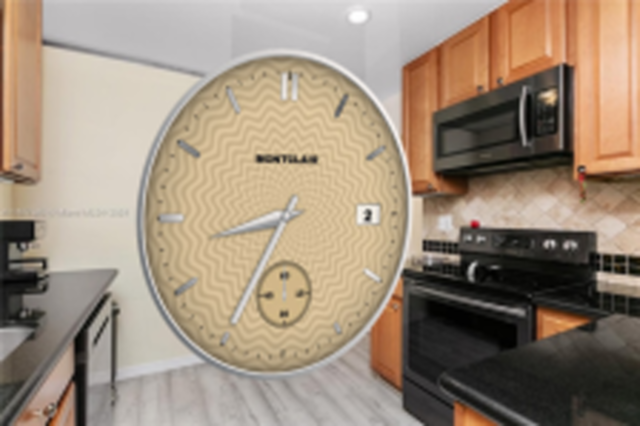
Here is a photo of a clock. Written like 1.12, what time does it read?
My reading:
8.35
